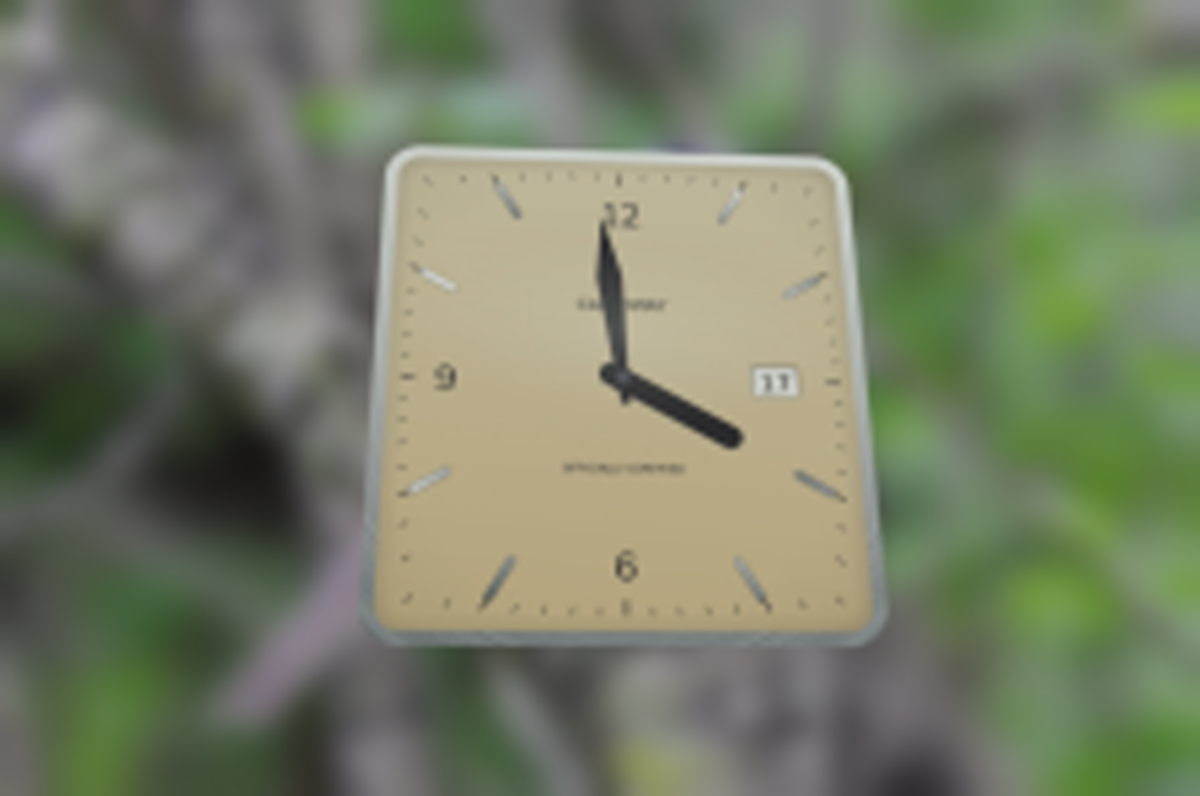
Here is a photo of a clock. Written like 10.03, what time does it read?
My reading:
3.59
